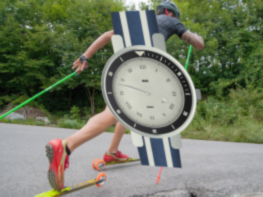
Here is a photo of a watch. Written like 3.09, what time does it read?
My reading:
3.48
